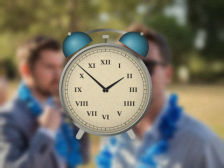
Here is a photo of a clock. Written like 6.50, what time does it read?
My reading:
1.52
